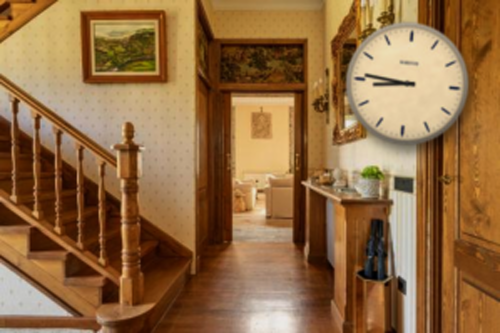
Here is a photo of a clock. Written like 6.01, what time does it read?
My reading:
8.46
